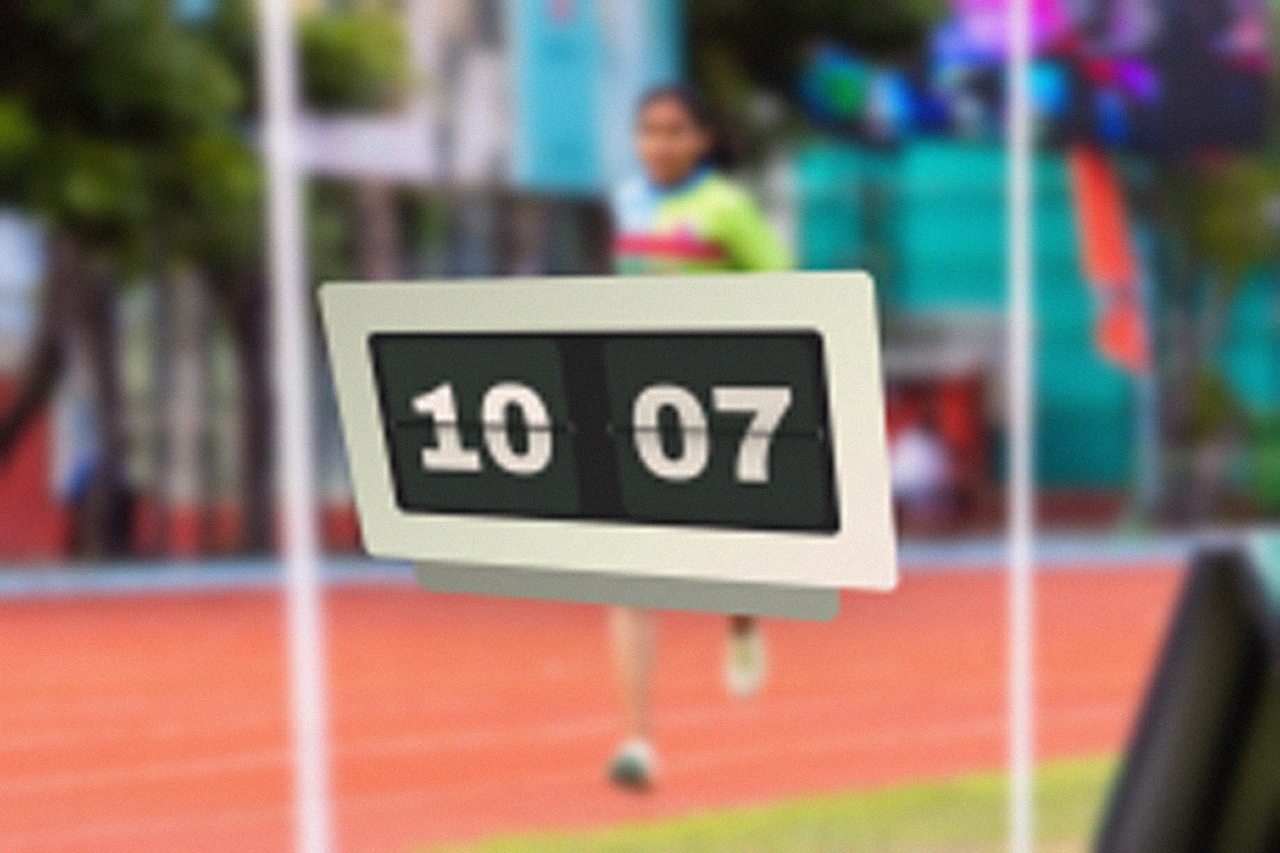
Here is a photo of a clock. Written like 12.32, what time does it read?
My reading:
10.07
